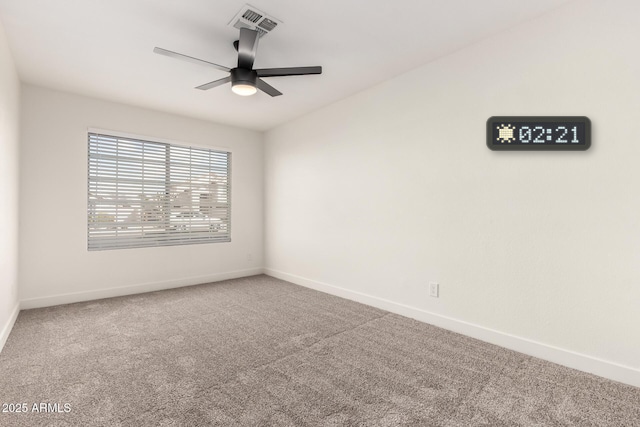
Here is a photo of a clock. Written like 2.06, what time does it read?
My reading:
2.21
